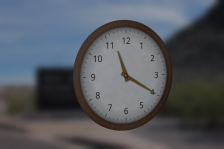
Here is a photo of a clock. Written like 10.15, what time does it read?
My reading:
11.20
